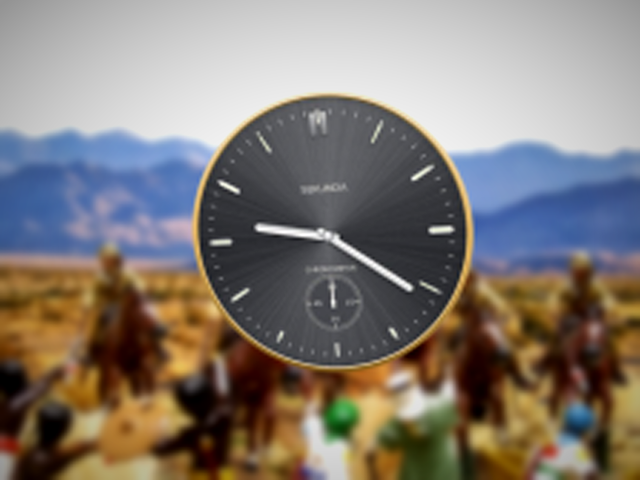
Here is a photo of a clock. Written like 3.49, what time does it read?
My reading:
9.21
